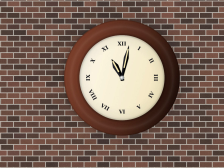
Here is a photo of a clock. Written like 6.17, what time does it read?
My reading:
11.02
